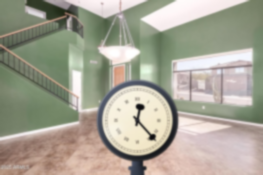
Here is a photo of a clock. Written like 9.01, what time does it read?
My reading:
12.23
